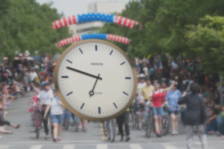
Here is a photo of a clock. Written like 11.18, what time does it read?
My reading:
6.48
